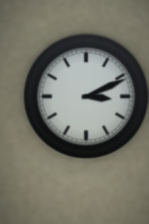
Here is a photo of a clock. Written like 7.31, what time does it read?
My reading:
3.11
